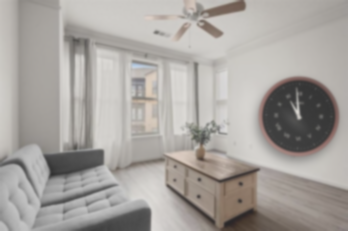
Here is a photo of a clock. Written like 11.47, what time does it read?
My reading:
10.59
